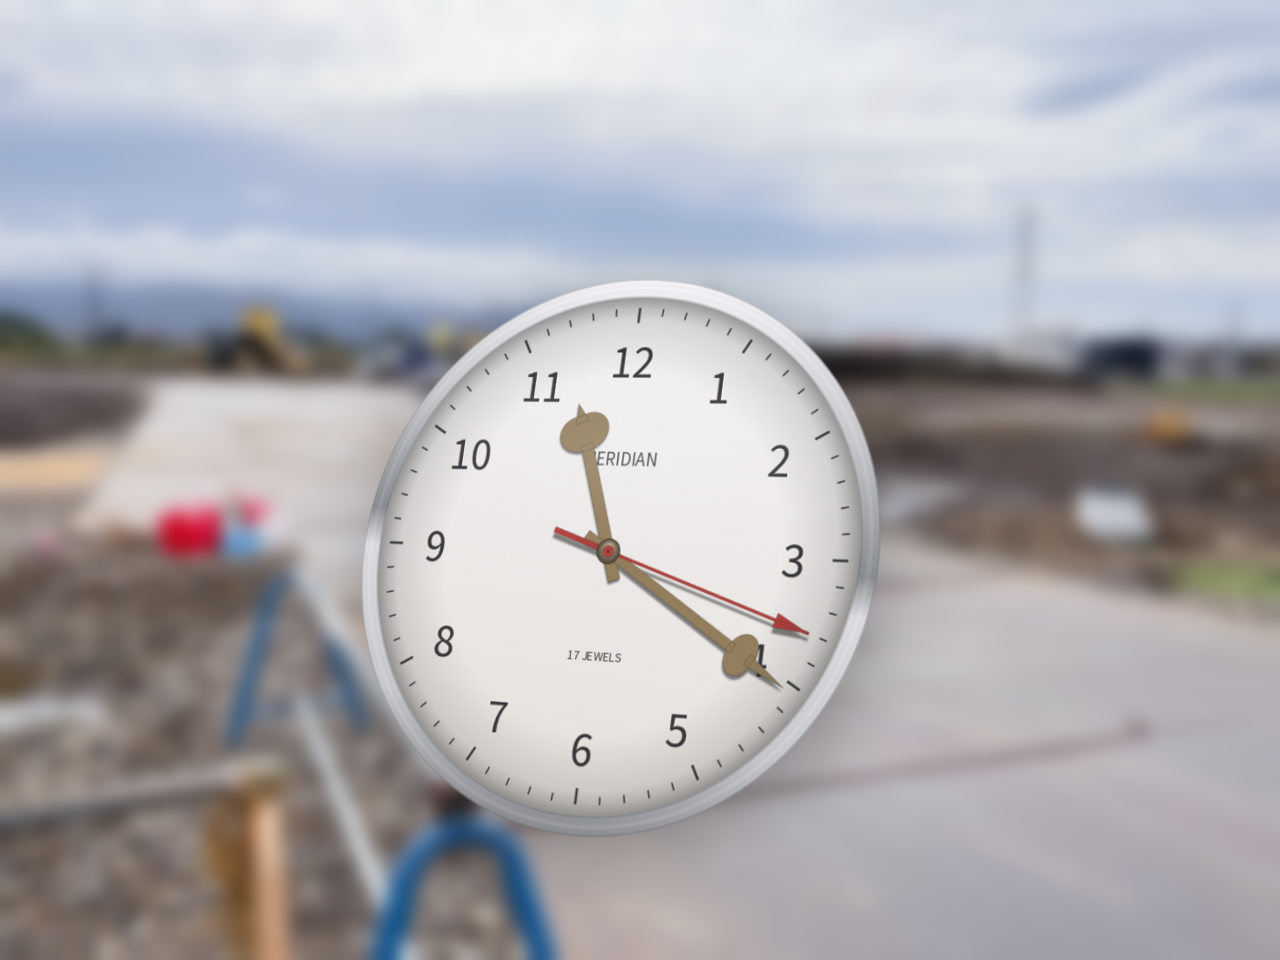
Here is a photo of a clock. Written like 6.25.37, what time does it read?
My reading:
11.20.18
